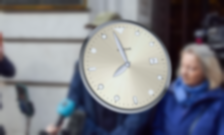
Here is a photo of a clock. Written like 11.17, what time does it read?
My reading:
7.58
